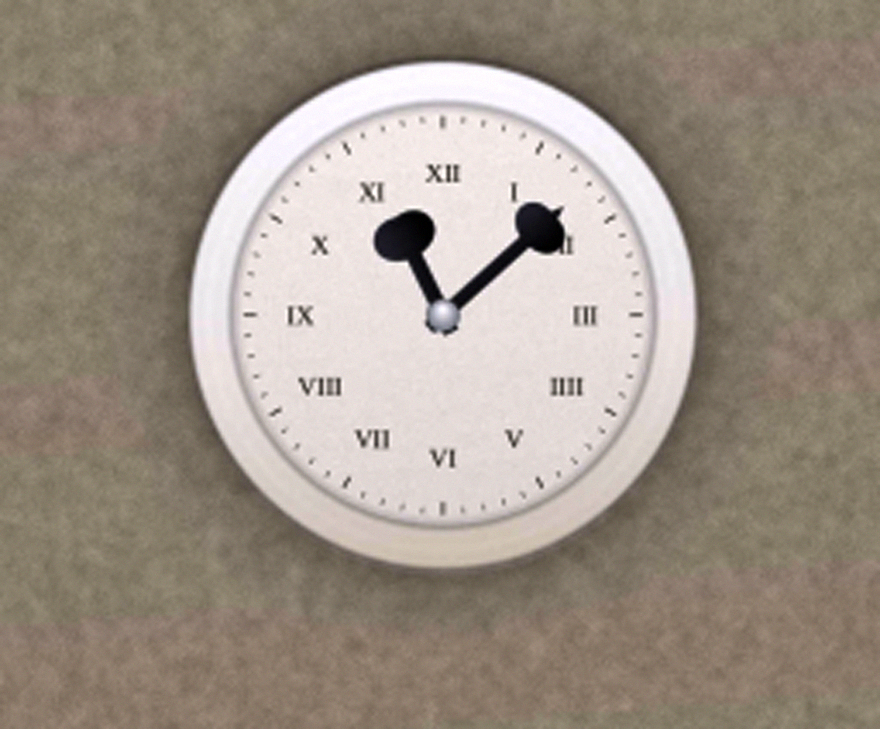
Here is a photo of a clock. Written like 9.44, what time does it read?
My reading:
11.08
